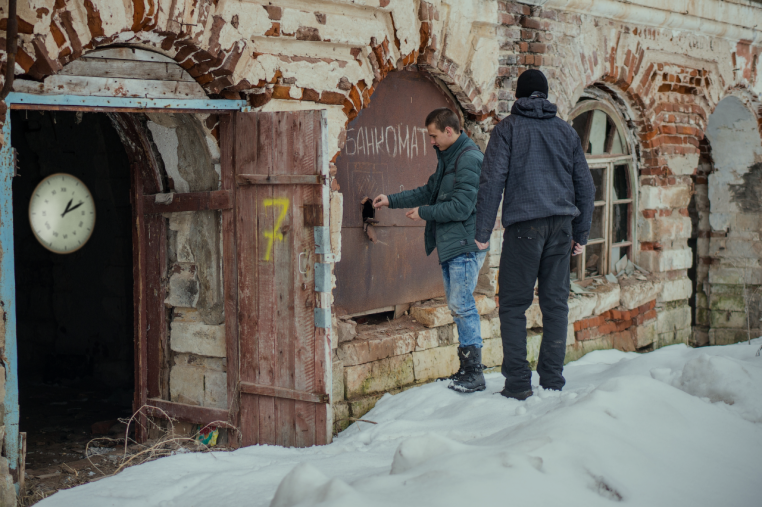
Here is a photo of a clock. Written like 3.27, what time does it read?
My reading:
1.11
